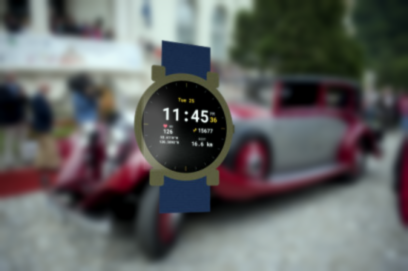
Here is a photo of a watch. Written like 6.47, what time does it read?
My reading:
11.45
